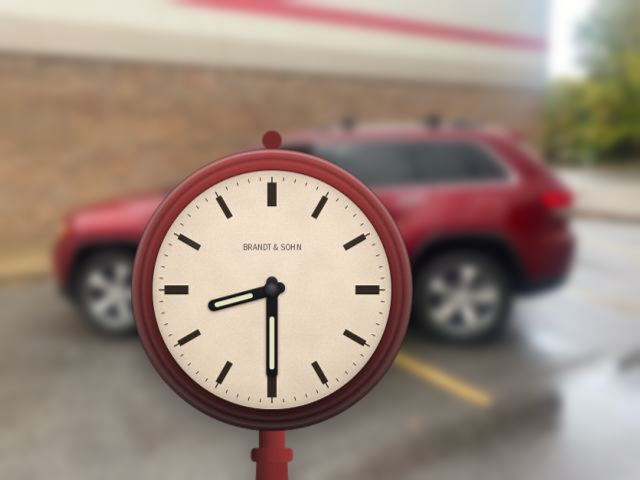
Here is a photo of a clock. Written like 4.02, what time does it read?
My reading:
8.30
